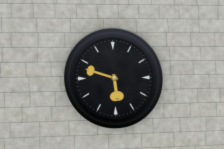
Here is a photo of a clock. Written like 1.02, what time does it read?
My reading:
5.48
